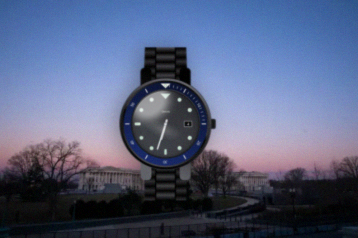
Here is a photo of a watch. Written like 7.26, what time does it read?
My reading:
6.33
